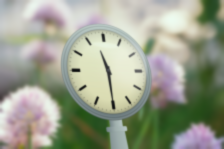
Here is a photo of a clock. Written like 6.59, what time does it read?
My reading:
11.30
